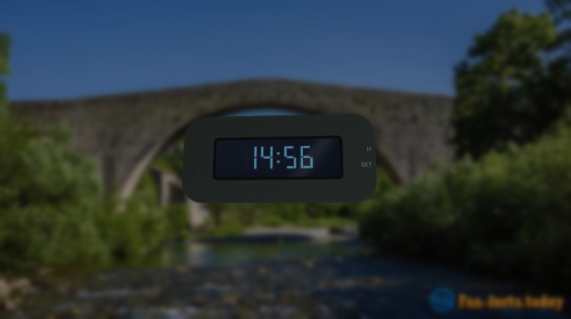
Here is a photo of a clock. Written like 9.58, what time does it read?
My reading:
14.56
